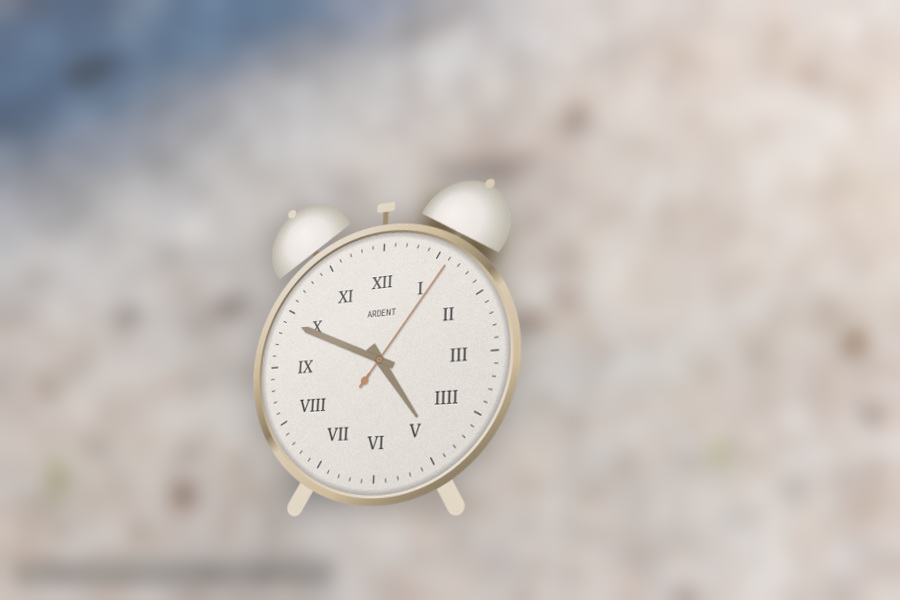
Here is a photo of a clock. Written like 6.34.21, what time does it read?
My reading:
4.49.06
